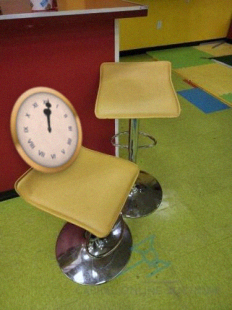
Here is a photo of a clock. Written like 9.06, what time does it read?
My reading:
12.01
